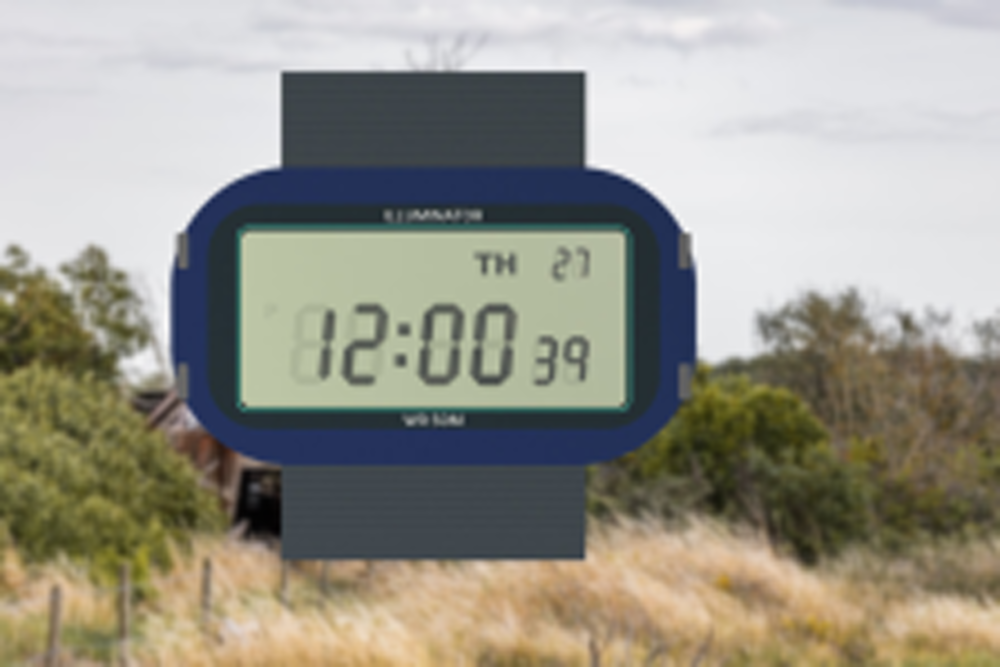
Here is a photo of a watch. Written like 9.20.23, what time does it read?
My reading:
12.00.39
